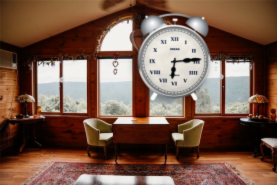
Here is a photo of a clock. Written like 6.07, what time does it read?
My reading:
6.14
